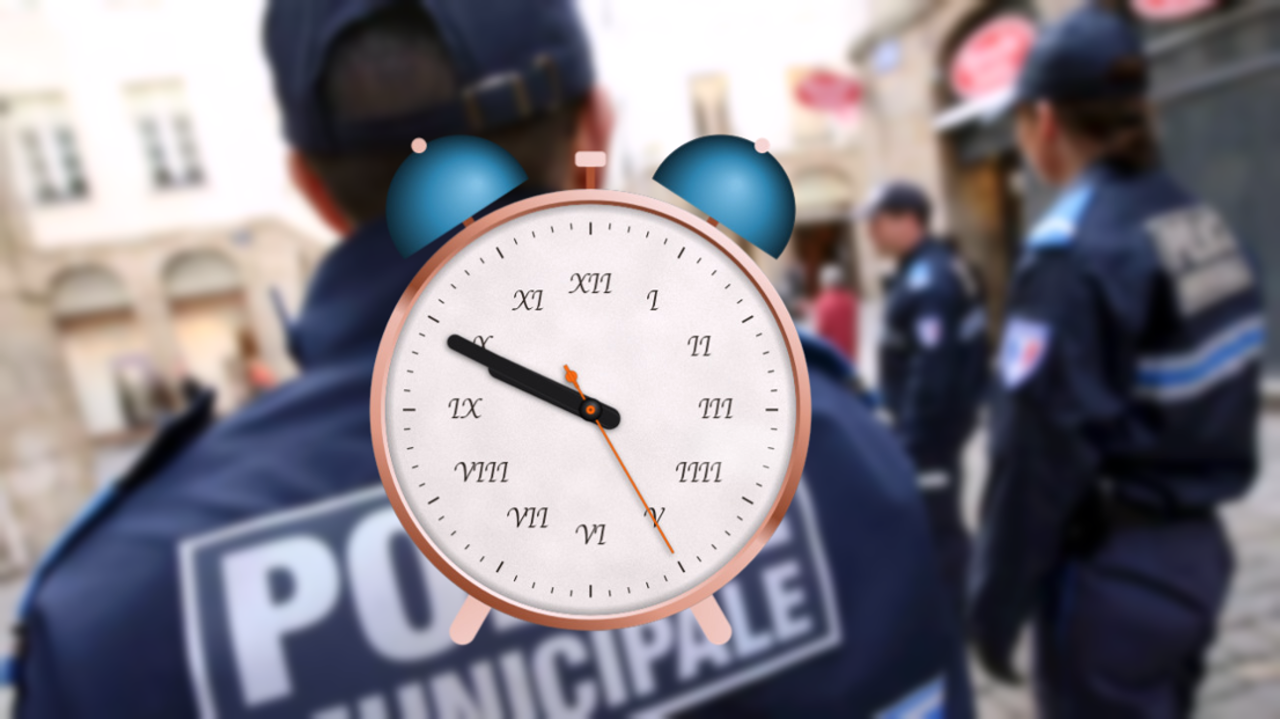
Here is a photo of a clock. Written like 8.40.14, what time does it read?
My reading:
9.49.25
